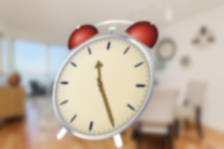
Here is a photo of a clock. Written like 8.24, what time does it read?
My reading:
11.25
